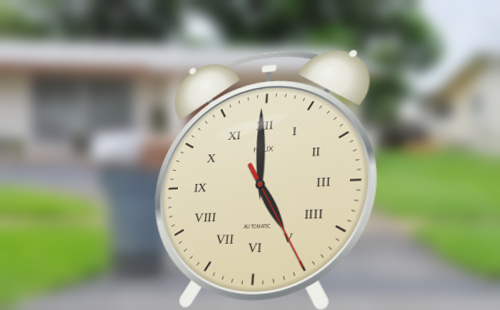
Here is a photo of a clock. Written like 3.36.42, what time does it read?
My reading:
4.59.25
